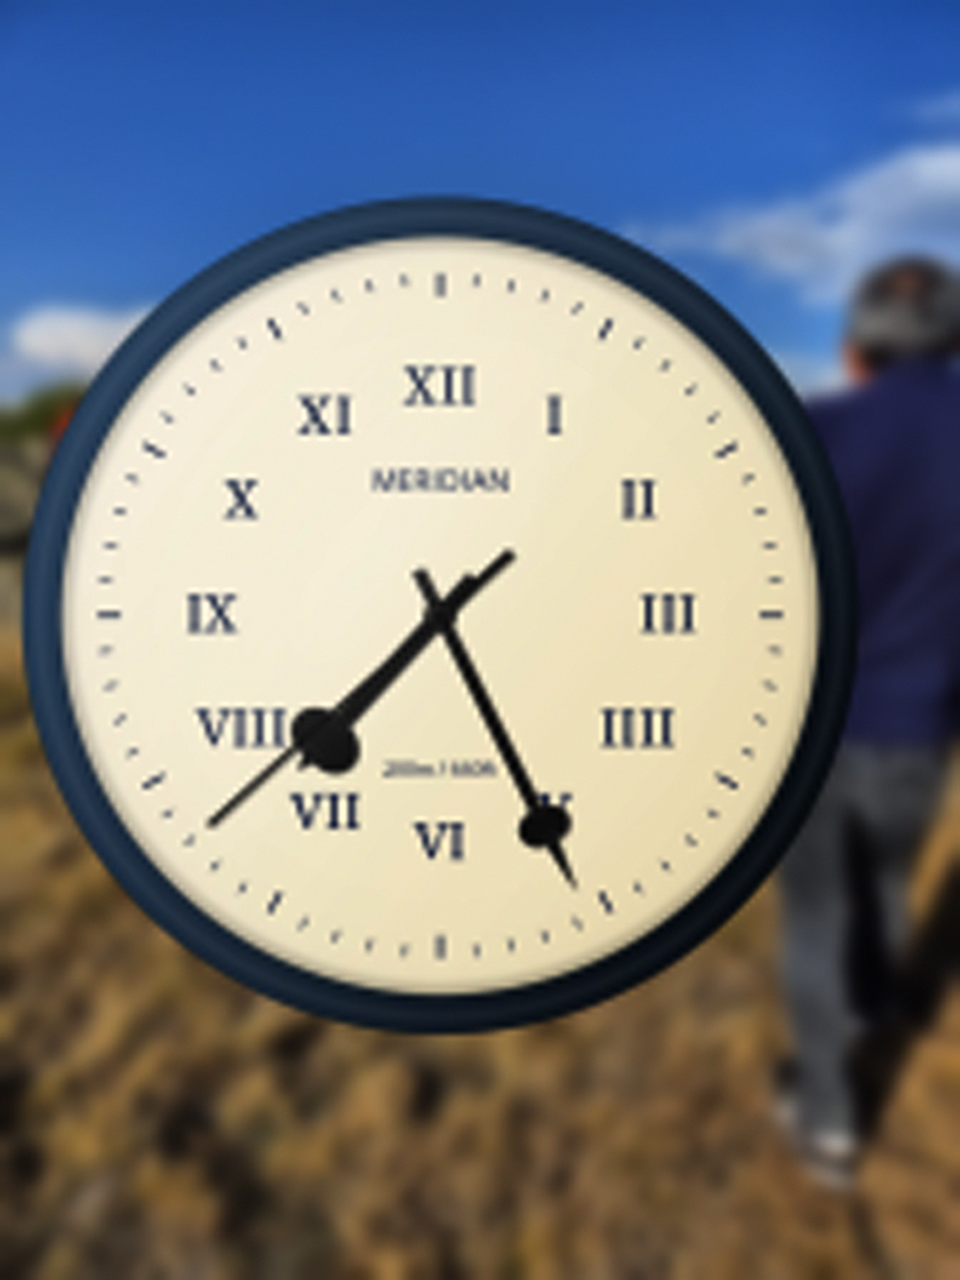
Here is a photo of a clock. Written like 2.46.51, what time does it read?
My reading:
7.25.38
